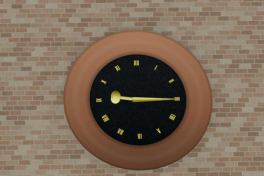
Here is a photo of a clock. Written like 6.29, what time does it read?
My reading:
9.15
